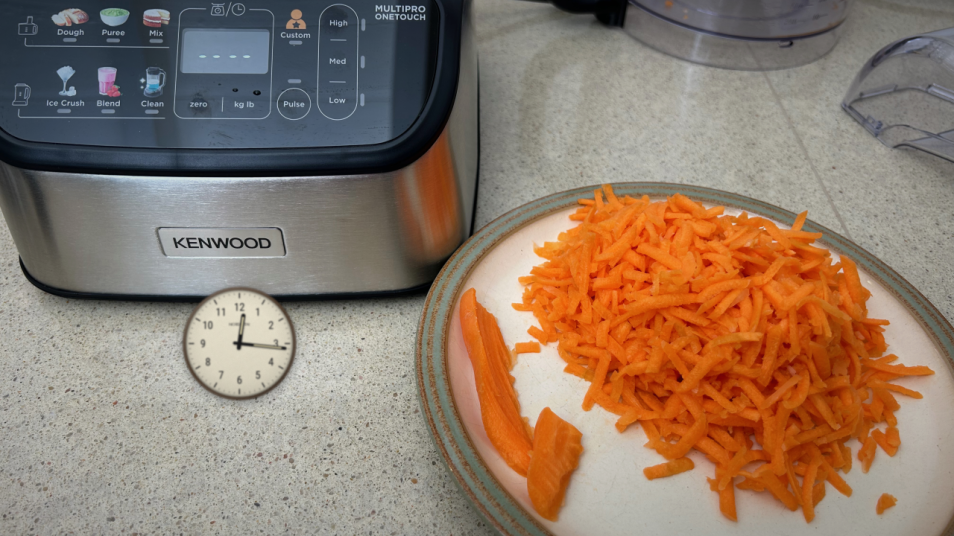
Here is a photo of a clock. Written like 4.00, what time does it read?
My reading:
12.16
